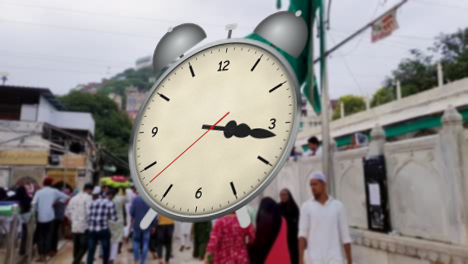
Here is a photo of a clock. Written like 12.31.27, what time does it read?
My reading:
3.16.38
